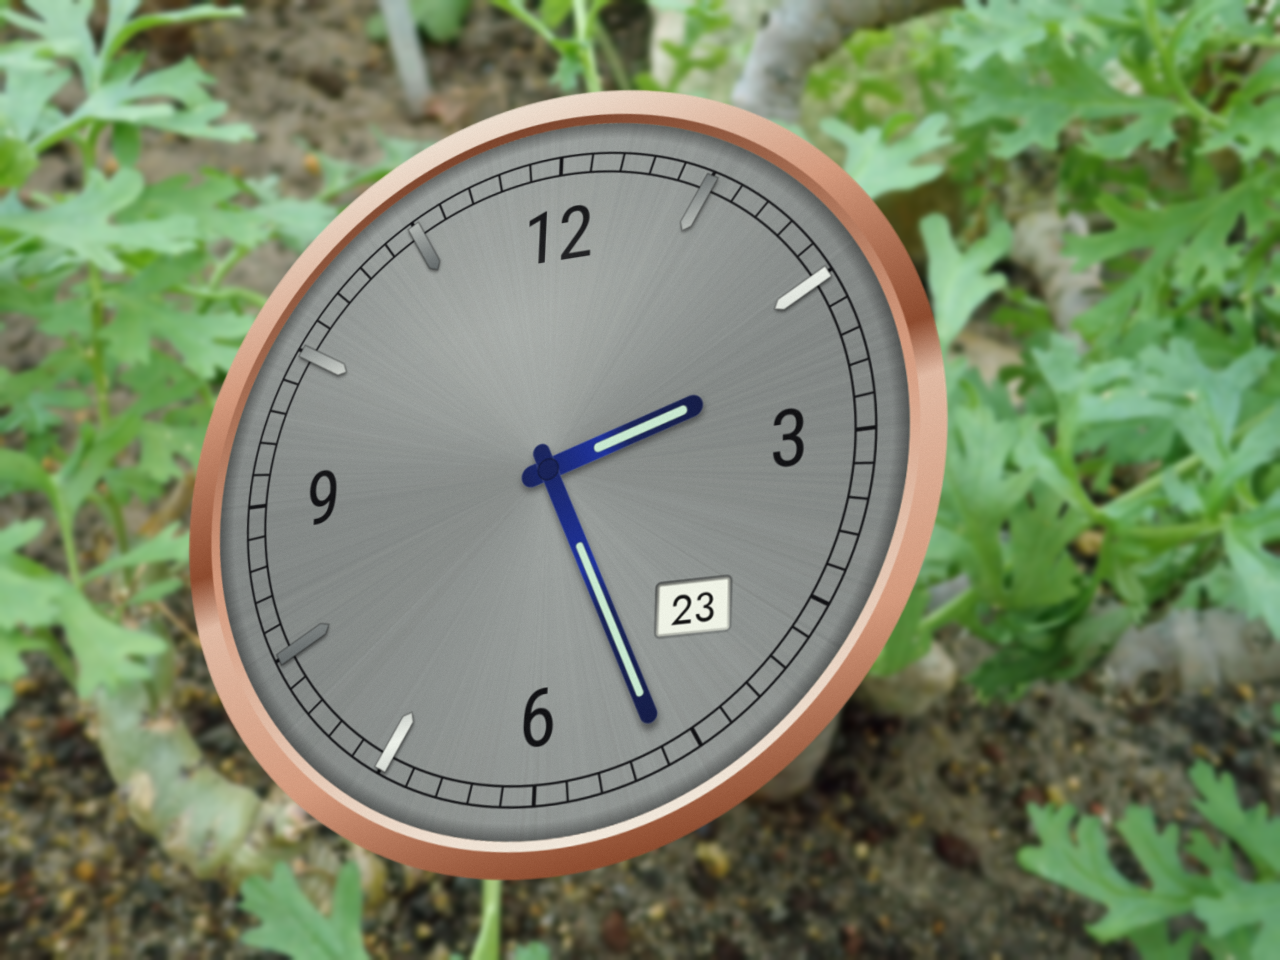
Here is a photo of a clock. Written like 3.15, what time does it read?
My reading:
2.26
